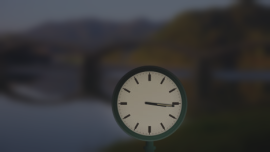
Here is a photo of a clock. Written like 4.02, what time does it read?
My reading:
3.16
